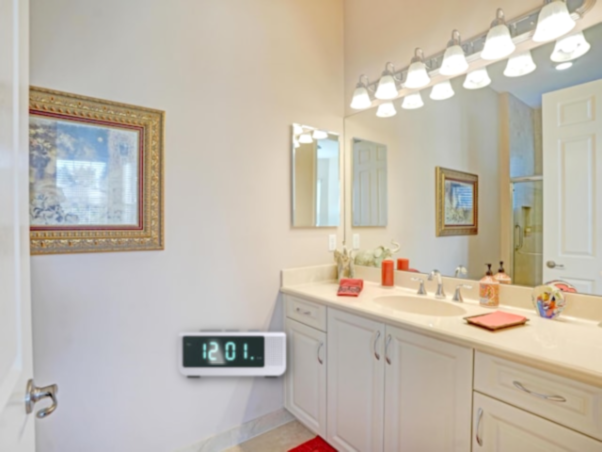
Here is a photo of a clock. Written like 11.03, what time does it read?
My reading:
12.01
